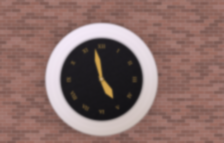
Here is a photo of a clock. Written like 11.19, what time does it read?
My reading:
4.58
